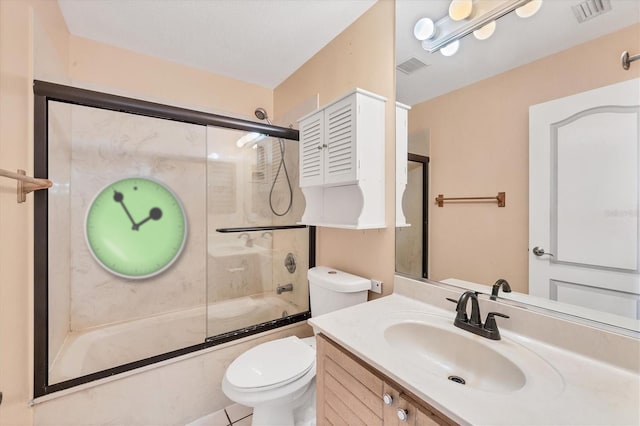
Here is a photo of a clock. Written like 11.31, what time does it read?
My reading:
1.55
